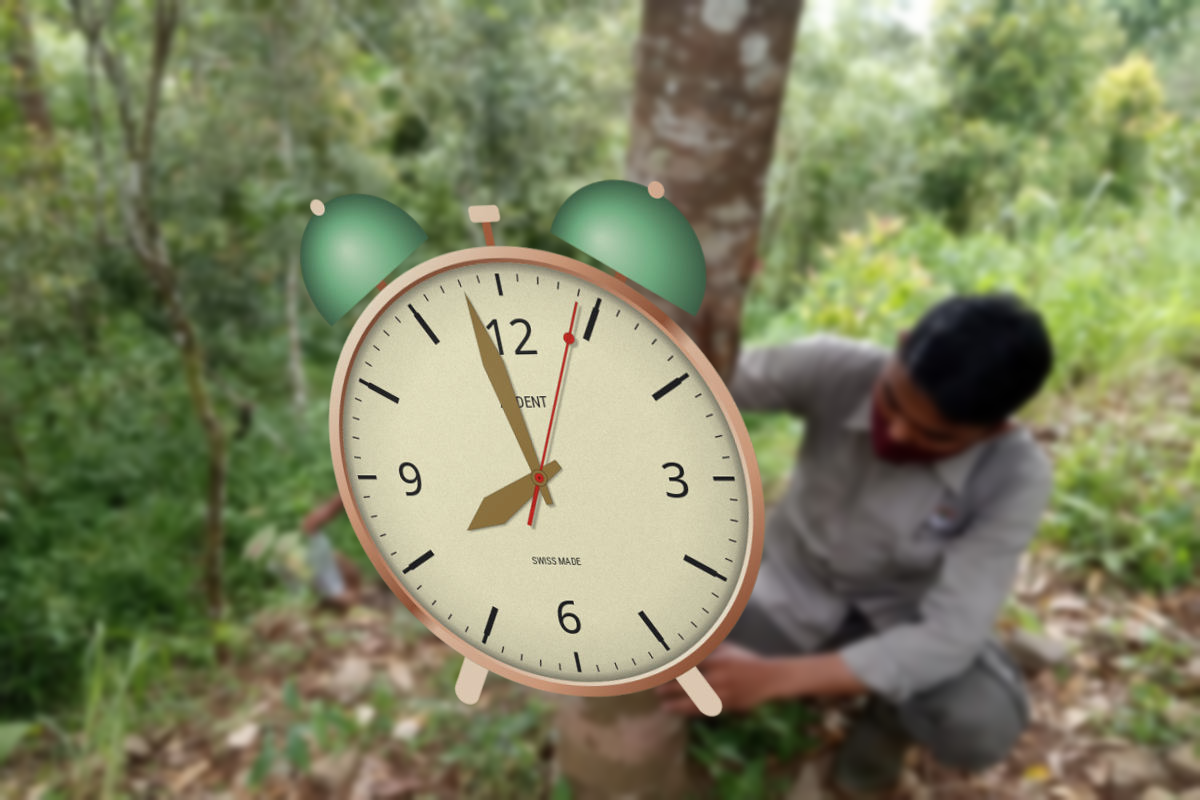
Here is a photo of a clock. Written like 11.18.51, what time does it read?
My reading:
7.58.04
